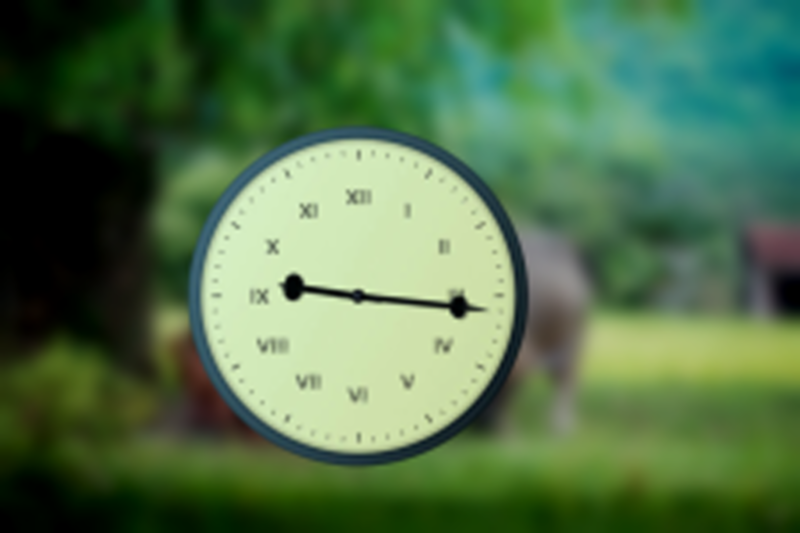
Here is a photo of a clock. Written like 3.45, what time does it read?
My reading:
9.16
